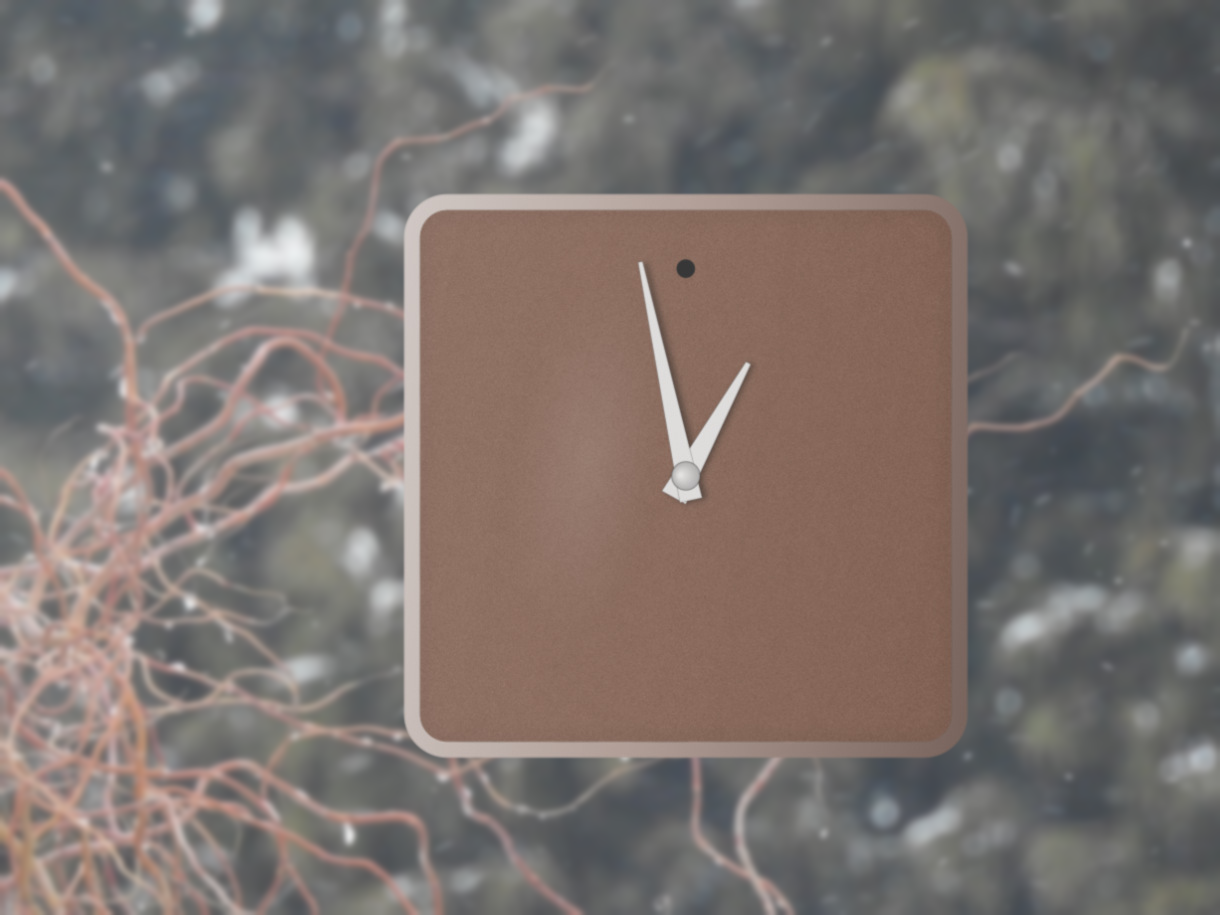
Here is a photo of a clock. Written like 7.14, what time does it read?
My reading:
12.58
